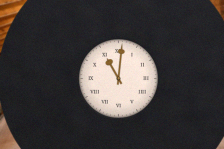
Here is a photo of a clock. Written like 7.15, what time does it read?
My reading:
11.01
